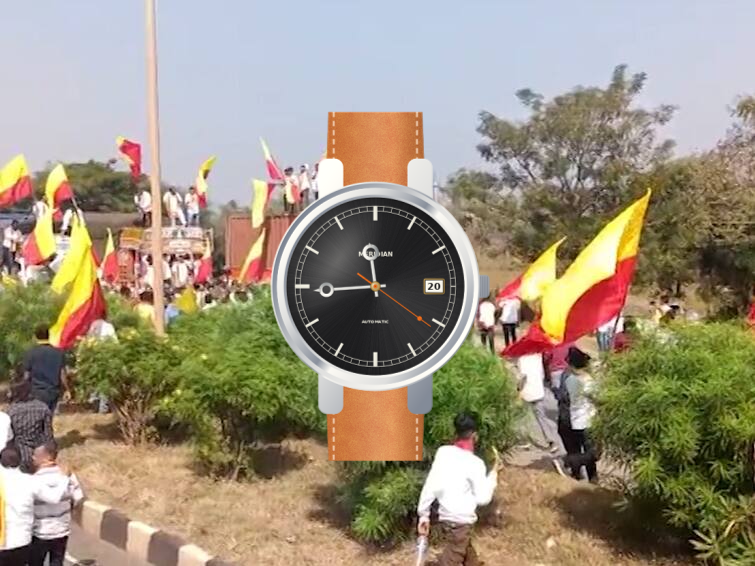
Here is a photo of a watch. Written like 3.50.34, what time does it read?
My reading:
11.44.21
